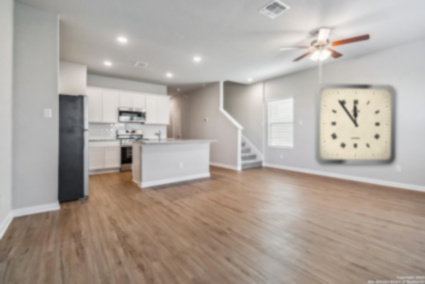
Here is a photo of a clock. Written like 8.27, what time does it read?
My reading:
11.54
